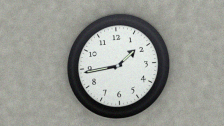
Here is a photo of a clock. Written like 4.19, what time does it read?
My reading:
1.44
